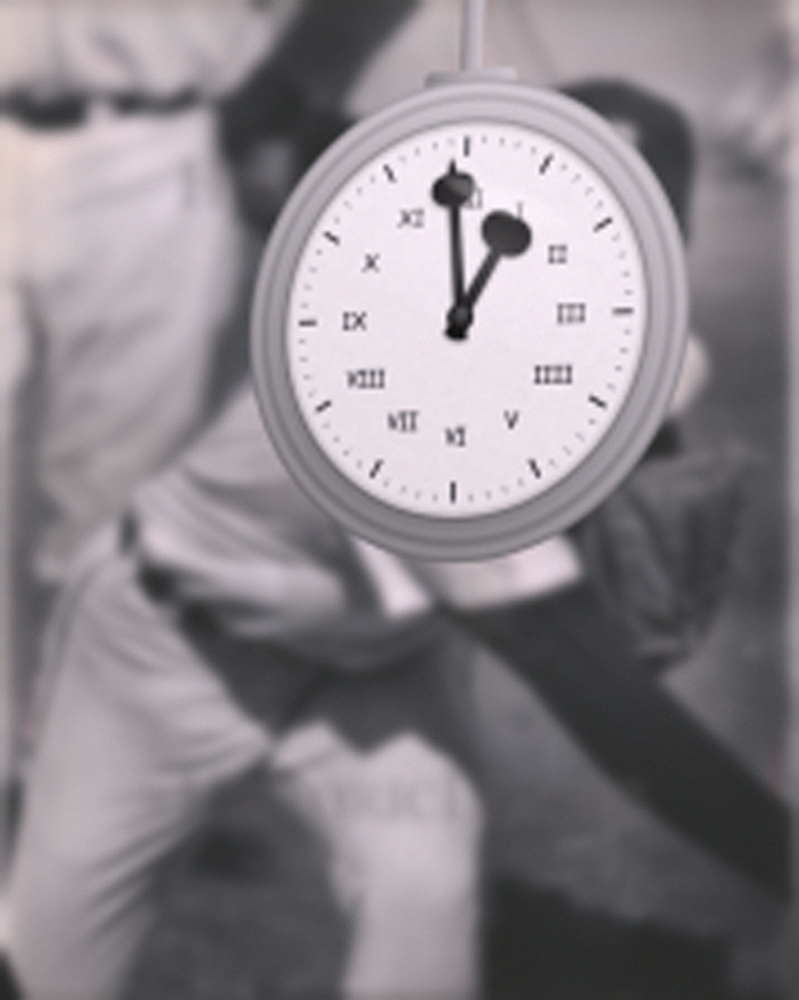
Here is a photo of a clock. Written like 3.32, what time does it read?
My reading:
12.59
